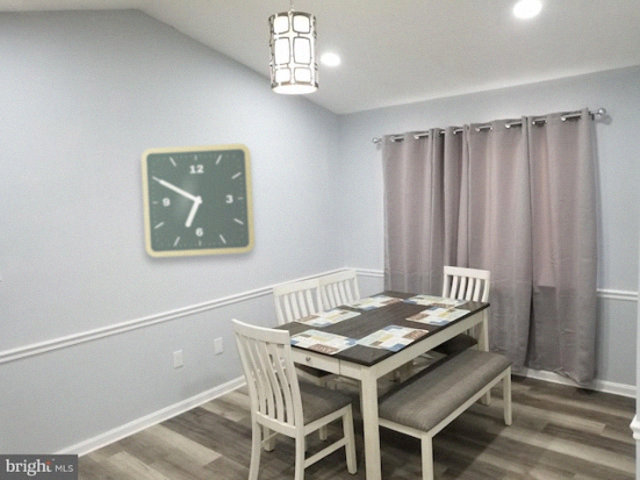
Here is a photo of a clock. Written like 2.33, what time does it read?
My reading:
6.50
